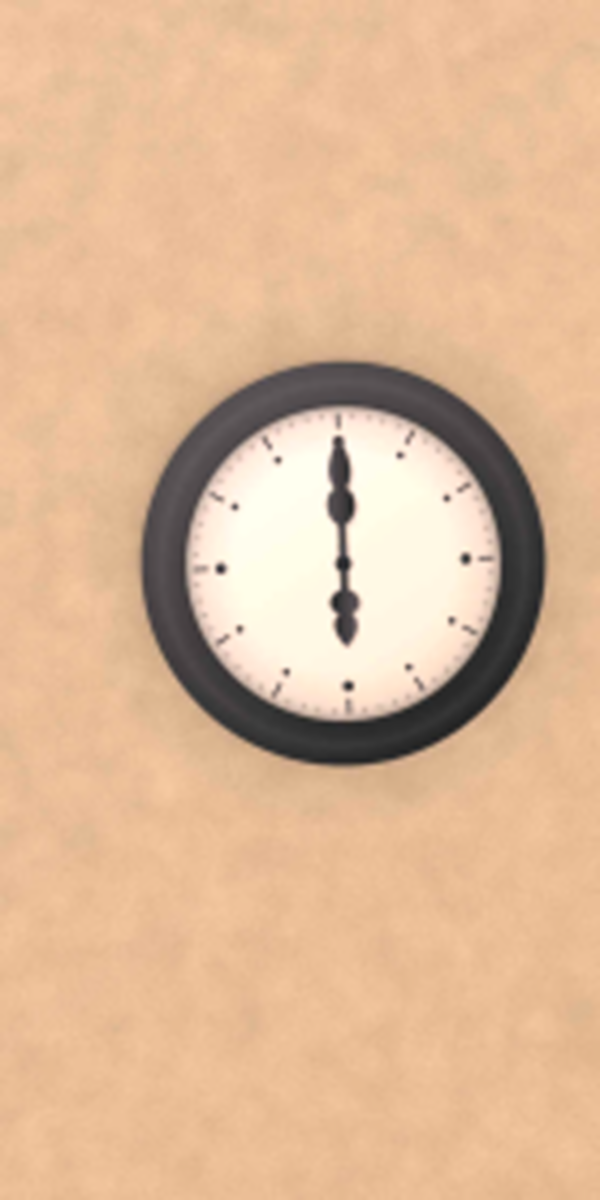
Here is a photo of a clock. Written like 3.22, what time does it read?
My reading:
6.00
